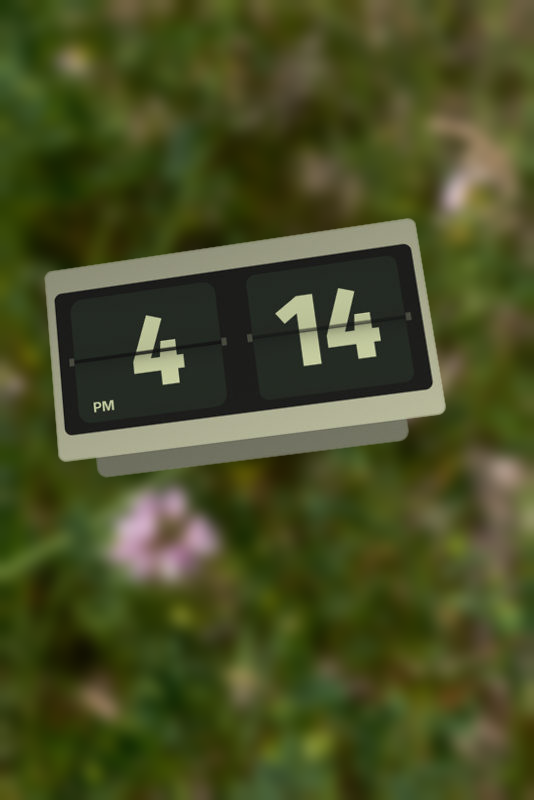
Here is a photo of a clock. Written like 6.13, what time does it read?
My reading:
4.14
